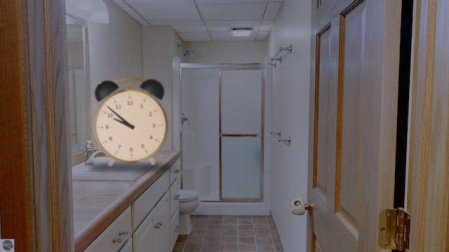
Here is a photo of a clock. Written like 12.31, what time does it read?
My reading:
9.52
